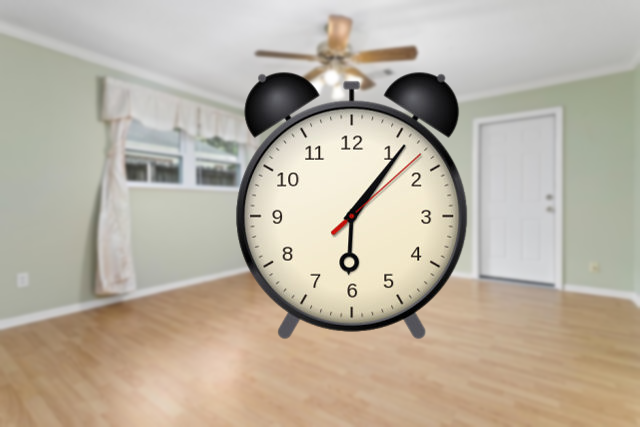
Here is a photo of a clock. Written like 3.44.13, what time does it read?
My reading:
6.06.08
